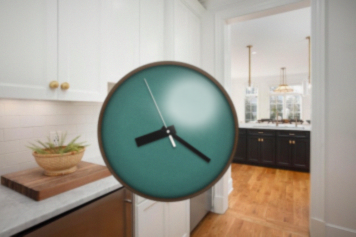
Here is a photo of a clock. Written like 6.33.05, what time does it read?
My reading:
8.20.56
